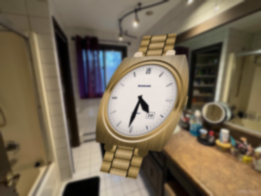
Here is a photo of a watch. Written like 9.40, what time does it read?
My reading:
4.31
